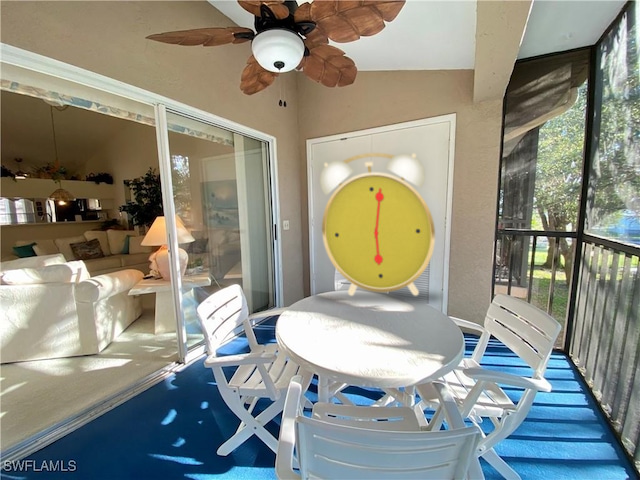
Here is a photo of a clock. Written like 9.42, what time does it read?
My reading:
6.02
